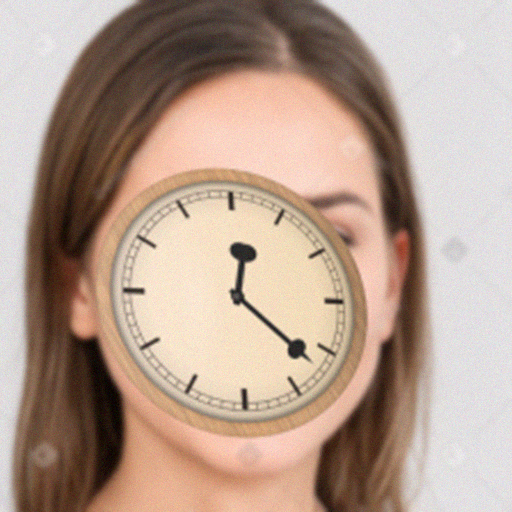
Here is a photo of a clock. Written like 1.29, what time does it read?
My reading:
12.22
